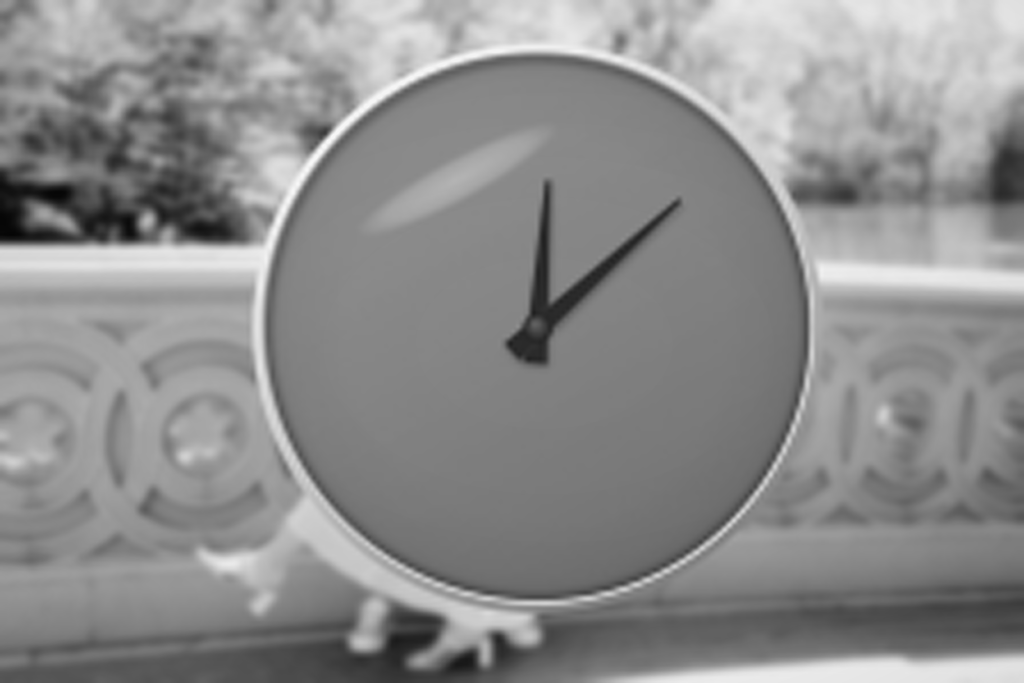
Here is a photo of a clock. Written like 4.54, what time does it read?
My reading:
12.08
